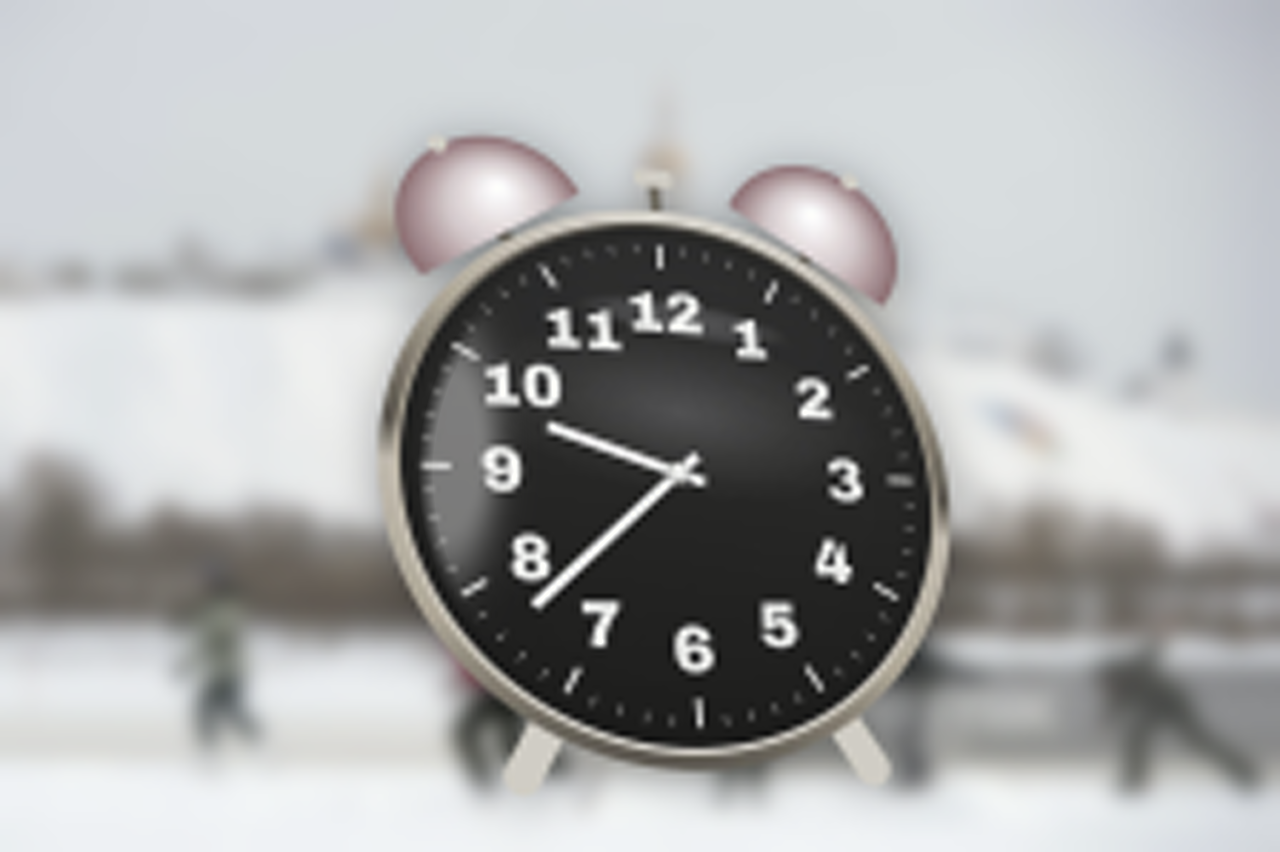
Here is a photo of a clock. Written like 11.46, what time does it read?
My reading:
9.38
